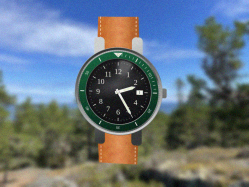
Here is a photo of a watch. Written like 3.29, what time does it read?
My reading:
2.25
